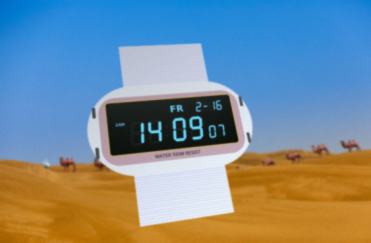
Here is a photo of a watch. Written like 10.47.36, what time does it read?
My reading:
14.09.07
